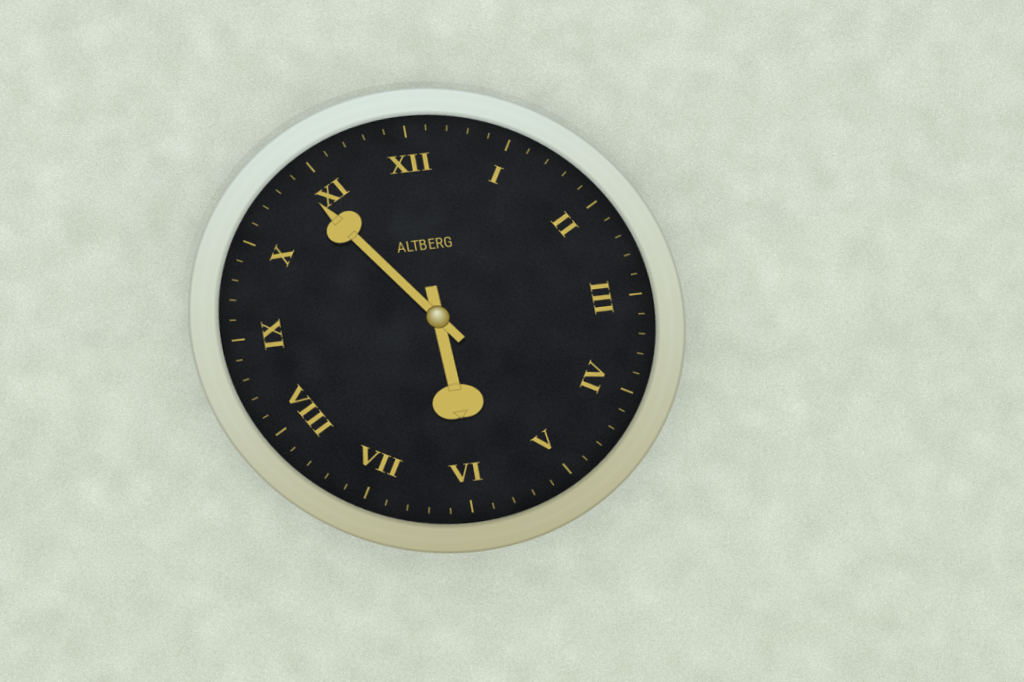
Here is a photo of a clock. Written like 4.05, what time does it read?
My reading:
5.54
